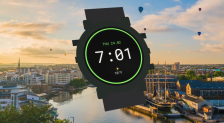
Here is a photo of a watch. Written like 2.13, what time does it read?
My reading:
7.01
